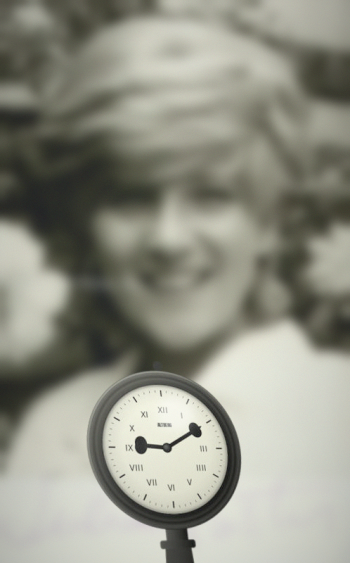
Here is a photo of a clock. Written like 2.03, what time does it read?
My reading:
9.10
